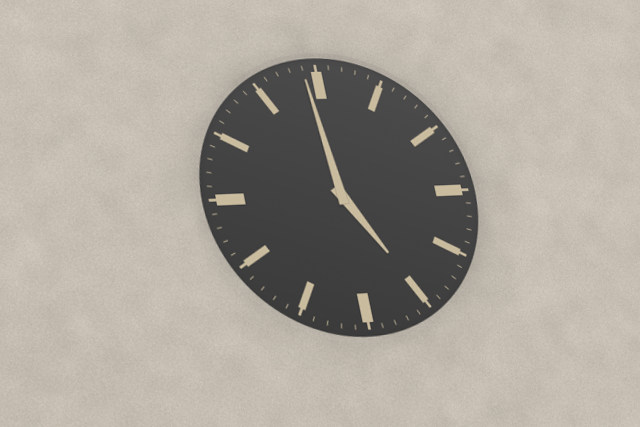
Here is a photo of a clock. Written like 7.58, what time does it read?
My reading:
4.59
